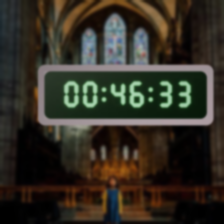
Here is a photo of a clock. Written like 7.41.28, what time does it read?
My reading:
0.46.33
